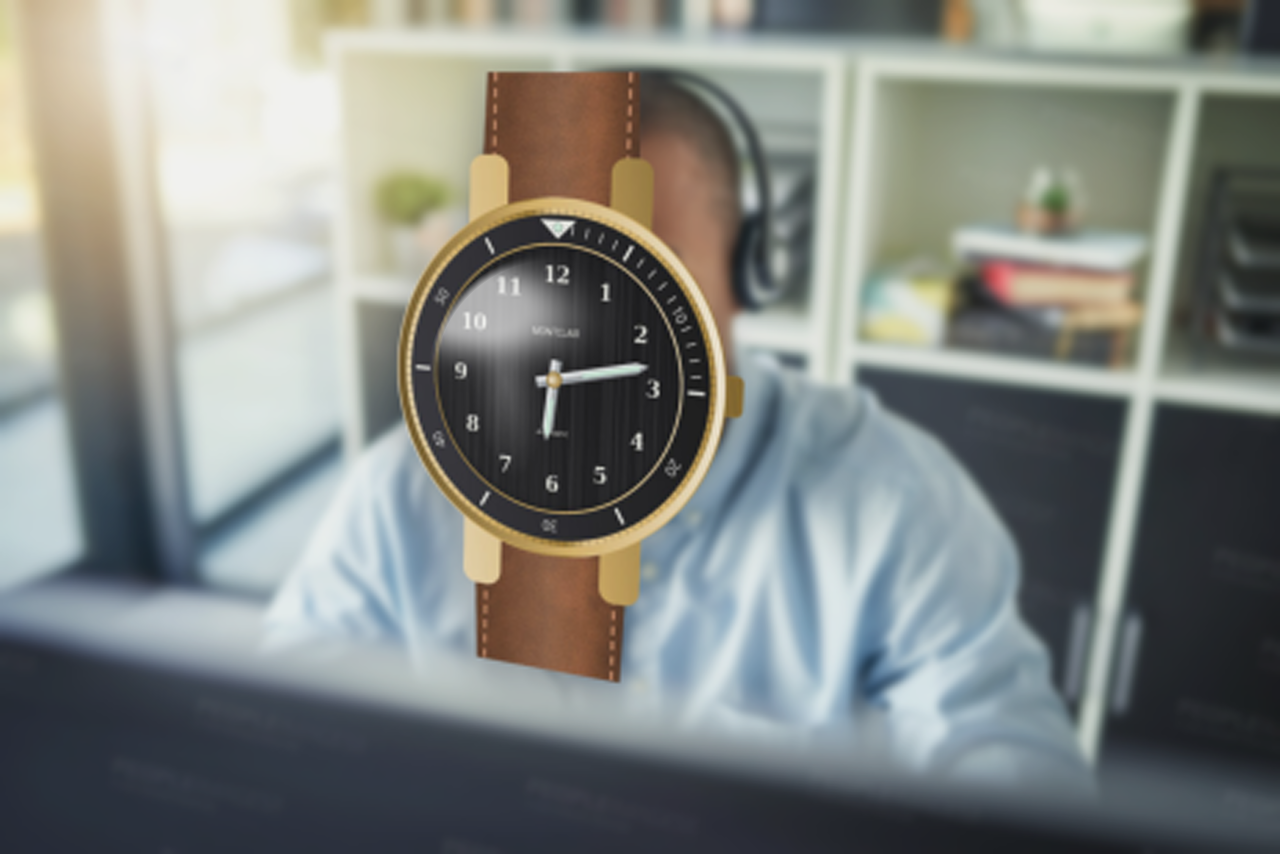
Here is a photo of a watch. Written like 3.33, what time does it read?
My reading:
6.13
